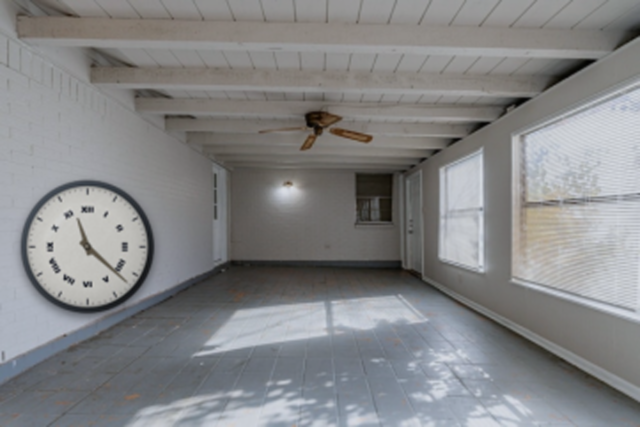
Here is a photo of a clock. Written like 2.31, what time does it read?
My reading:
11.22
